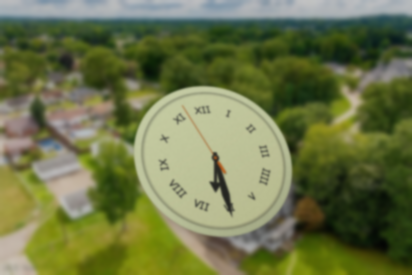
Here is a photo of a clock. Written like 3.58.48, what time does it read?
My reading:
6.29.57
